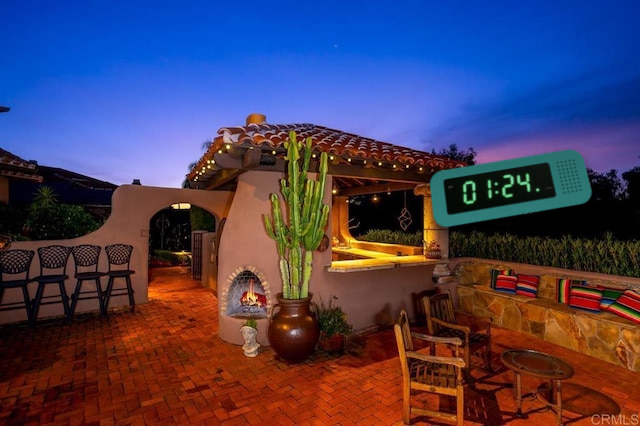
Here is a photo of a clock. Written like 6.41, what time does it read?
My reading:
1.24
